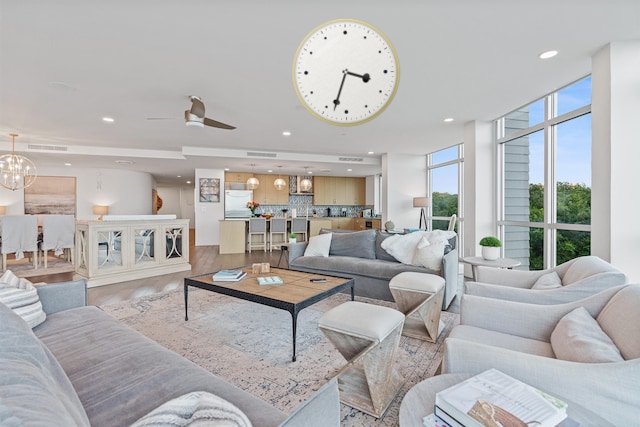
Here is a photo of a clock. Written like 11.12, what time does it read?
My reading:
3.33
